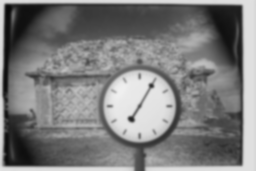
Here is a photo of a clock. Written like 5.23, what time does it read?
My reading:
7.05
